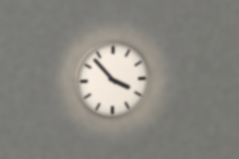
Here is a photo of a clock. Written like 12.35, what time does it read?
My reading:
3.53
